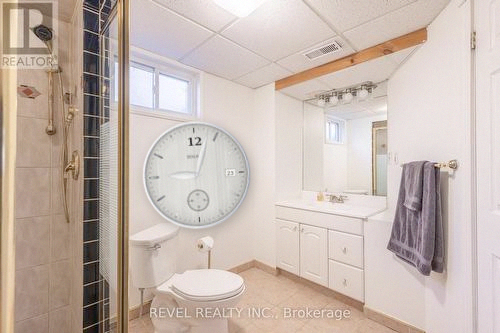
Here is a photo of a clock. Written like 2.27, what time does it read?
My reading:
9.03
